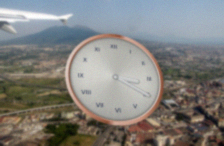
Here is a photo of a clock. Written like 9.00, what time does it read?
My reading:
3.20
